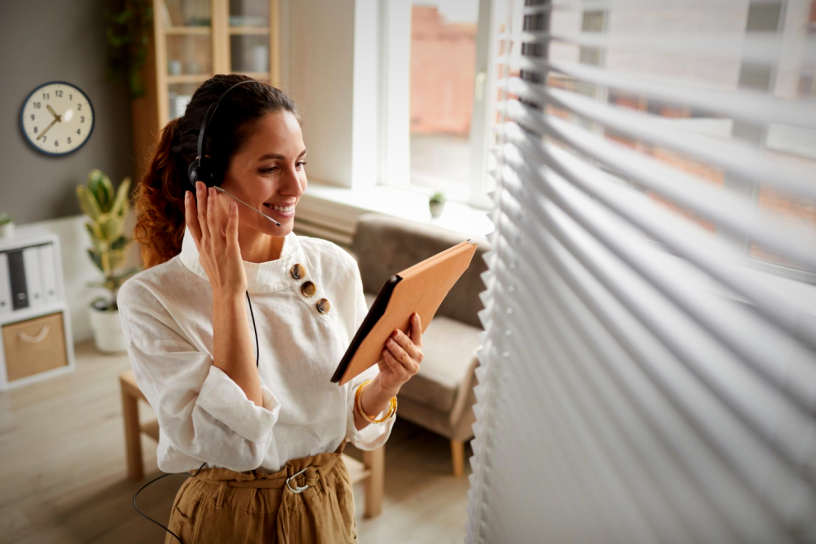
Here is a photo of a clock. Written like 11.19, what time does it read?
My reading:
10.37
